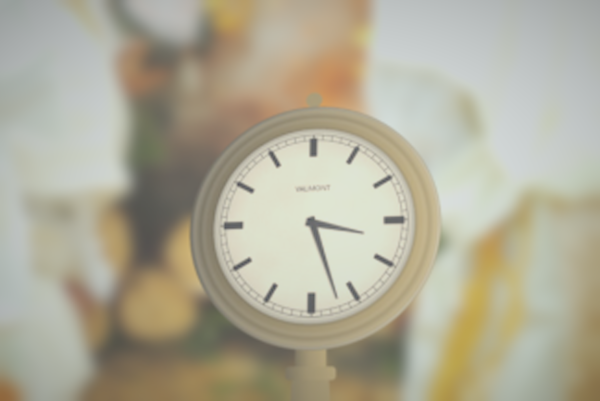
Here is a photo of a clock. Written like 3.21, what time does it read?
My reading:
3.27
